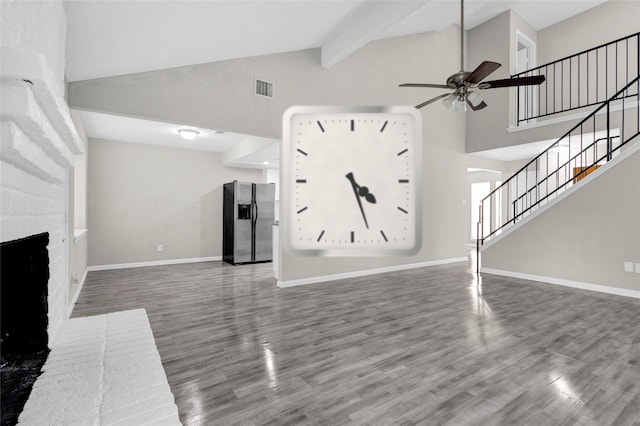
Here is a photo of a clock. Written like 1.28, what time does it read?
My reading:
4.27
